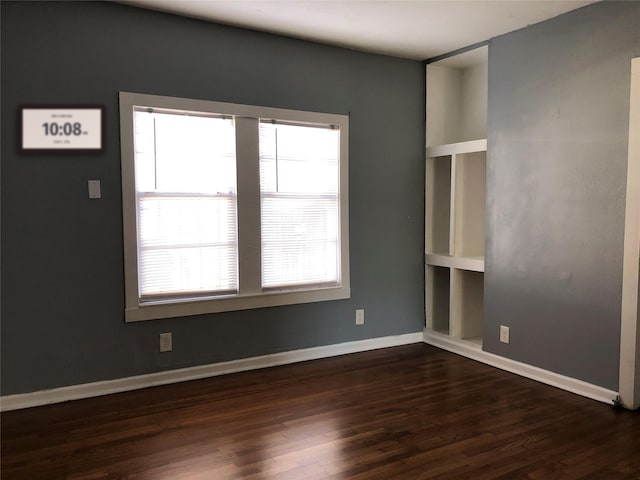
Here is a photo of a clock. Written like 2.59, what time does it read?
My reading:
10.08
